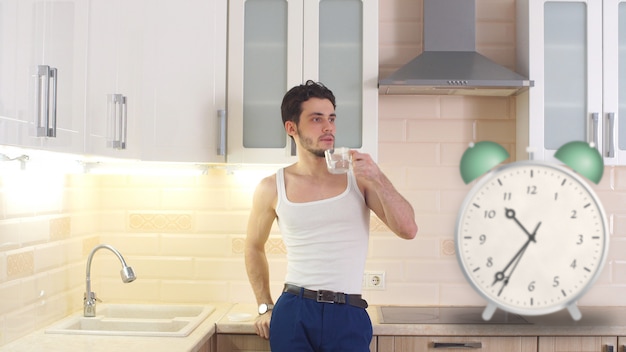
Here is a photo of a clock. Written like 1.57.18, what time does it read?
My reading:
10.36.35
